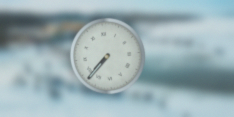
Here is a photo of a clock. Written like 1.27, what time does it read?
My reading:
7.38
